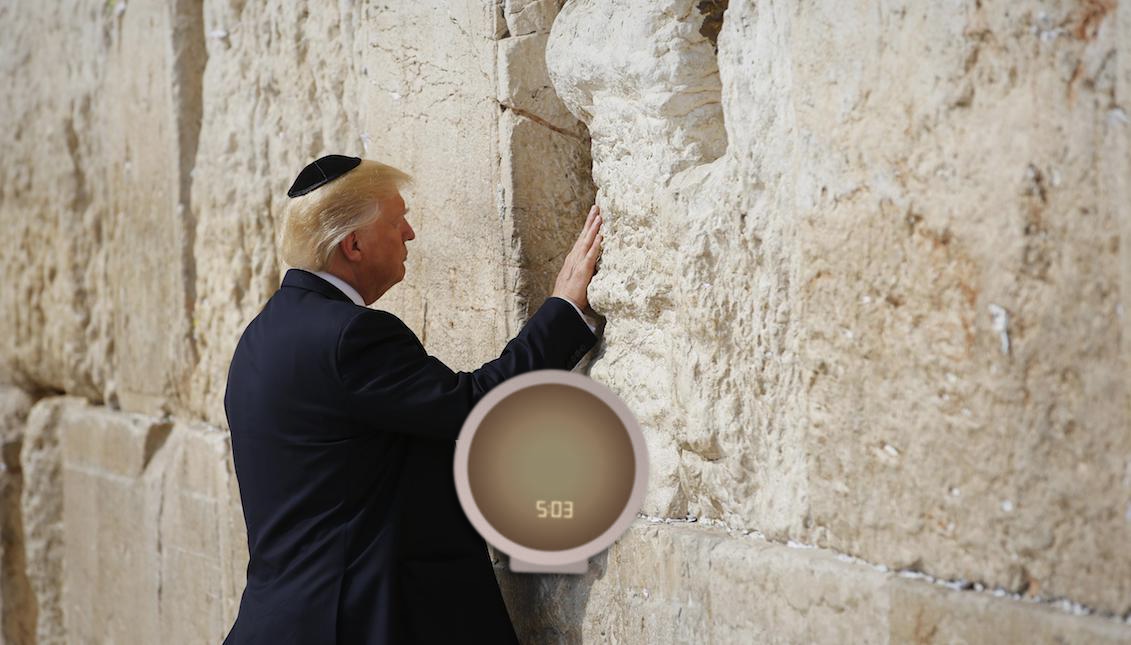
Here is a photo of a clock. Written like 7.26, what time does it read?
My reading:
5.03
